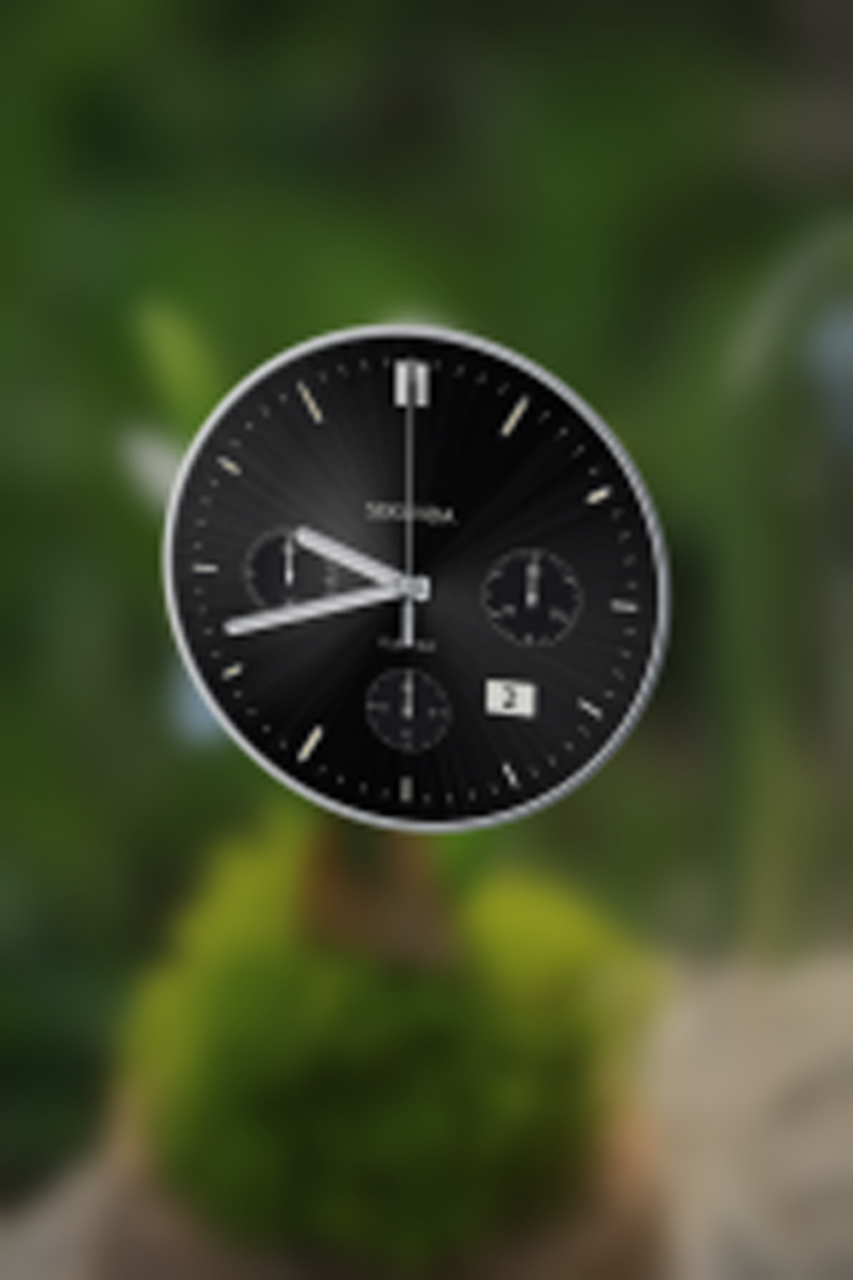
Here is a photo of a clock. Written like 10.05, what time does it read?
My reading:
9.42
